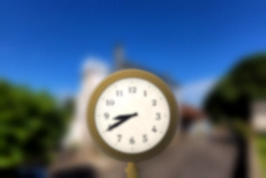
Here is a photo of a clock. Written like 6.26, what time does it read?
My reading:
8.40
